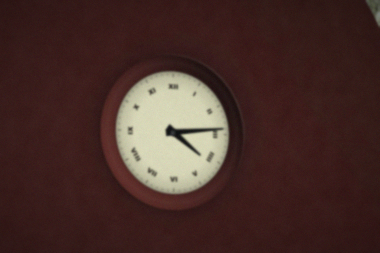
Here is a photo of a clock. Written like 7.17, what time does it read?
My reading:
4.14
